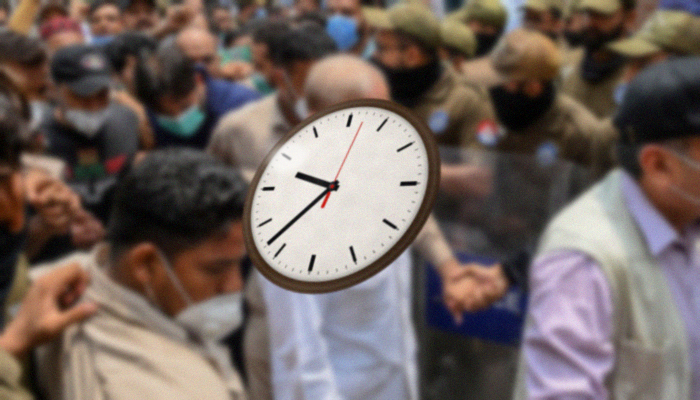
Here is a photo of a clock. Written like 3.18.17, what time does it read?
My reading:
9.37.02
